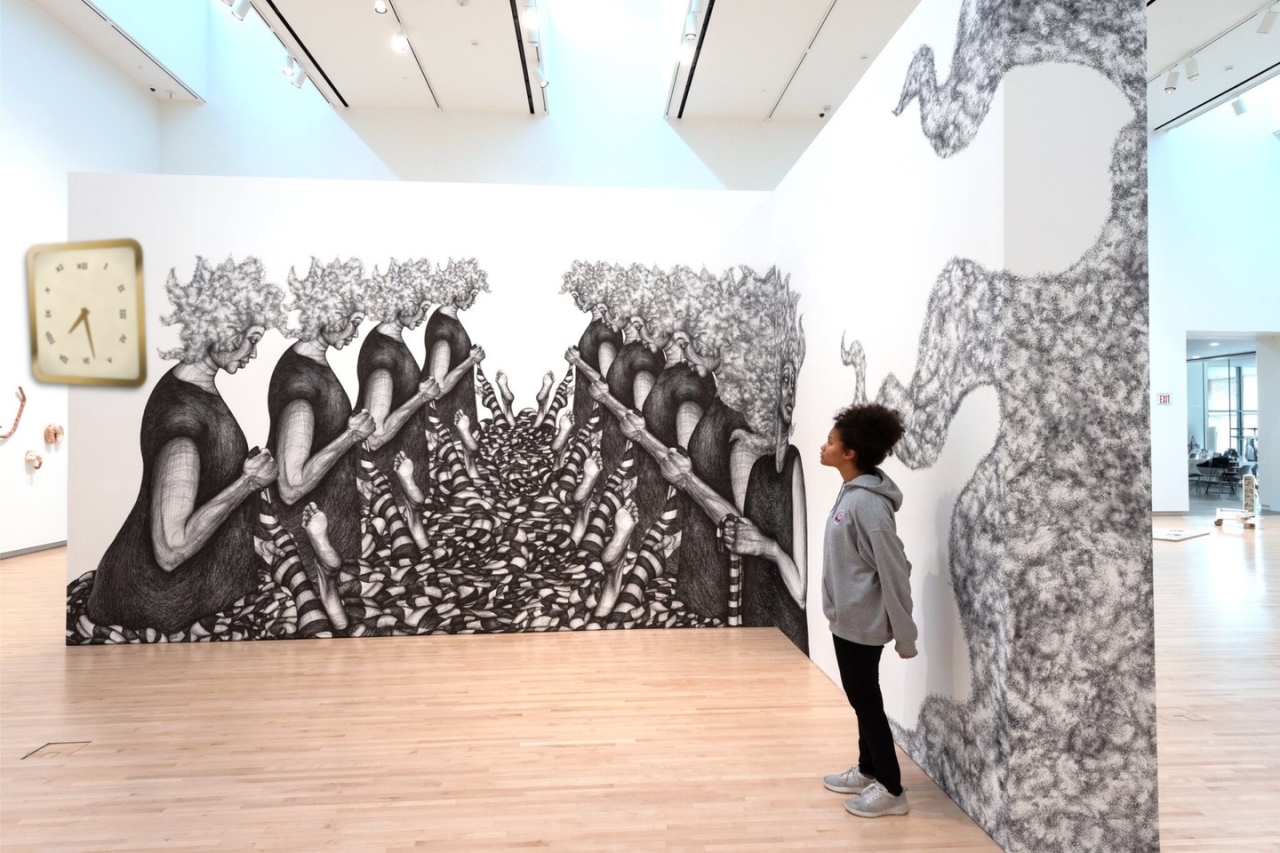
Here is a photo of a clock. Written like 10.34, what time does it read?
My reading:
7.28
